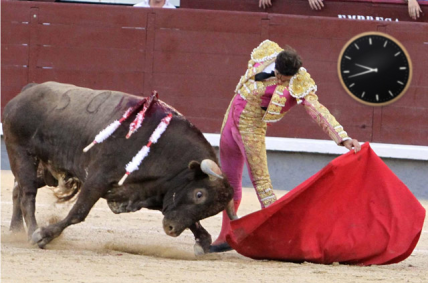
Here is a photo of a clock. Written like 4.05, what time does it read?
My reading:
9.43
